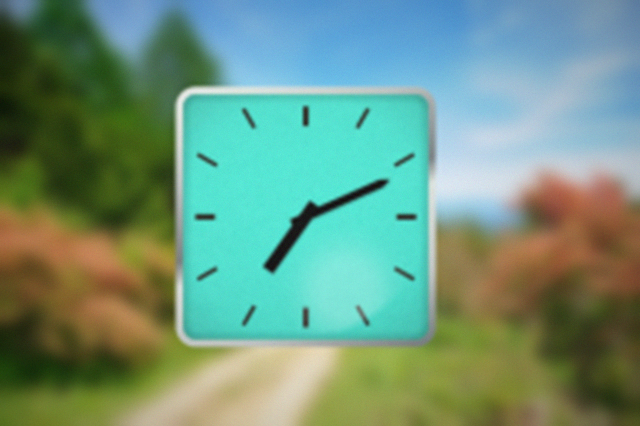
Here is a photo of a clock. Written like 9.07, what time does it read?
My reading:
7.11
